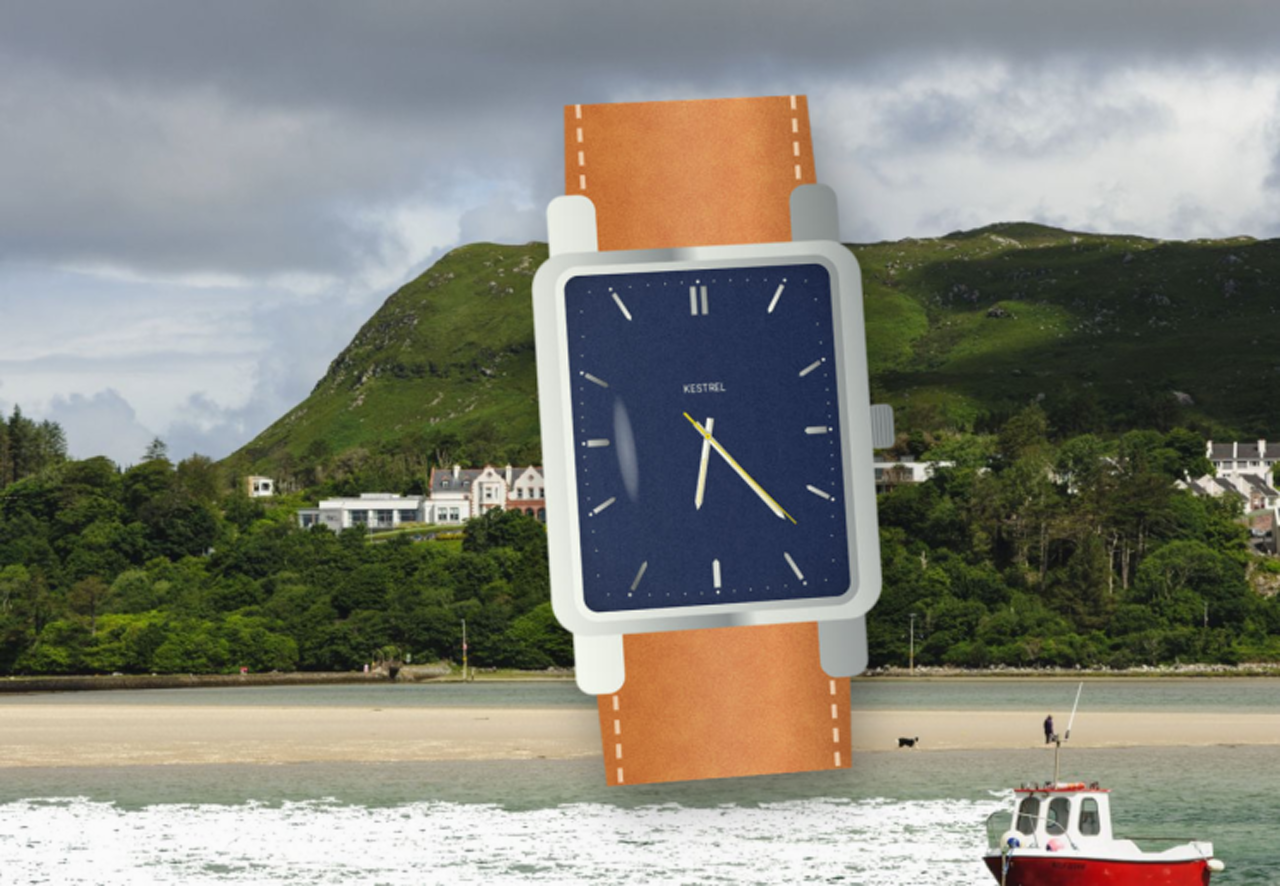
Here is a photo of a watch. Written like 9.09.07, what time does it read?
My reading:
6.23.23
